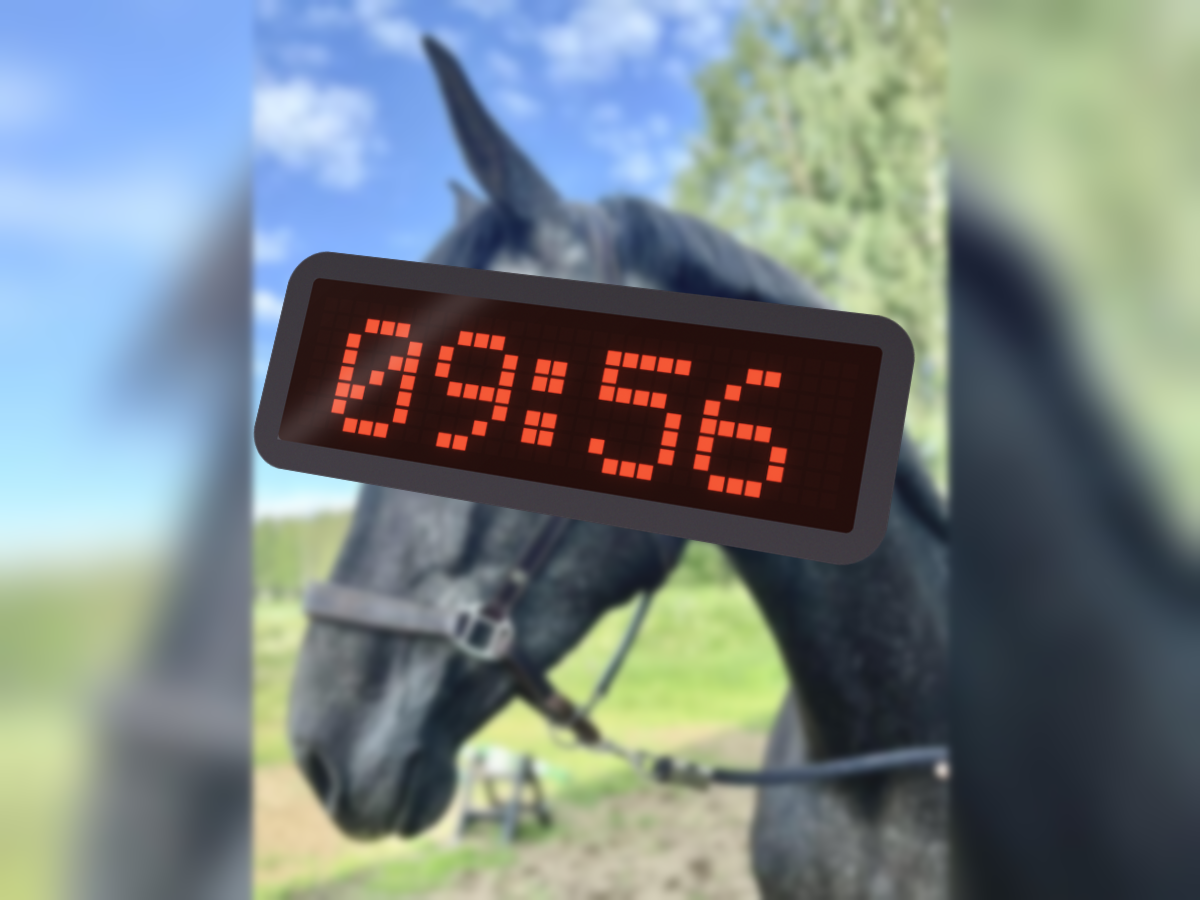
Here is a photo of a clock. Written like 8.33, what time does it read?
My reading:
9.56
